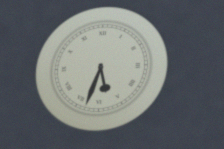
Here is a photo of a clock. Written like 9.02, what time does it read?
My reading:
5.33
